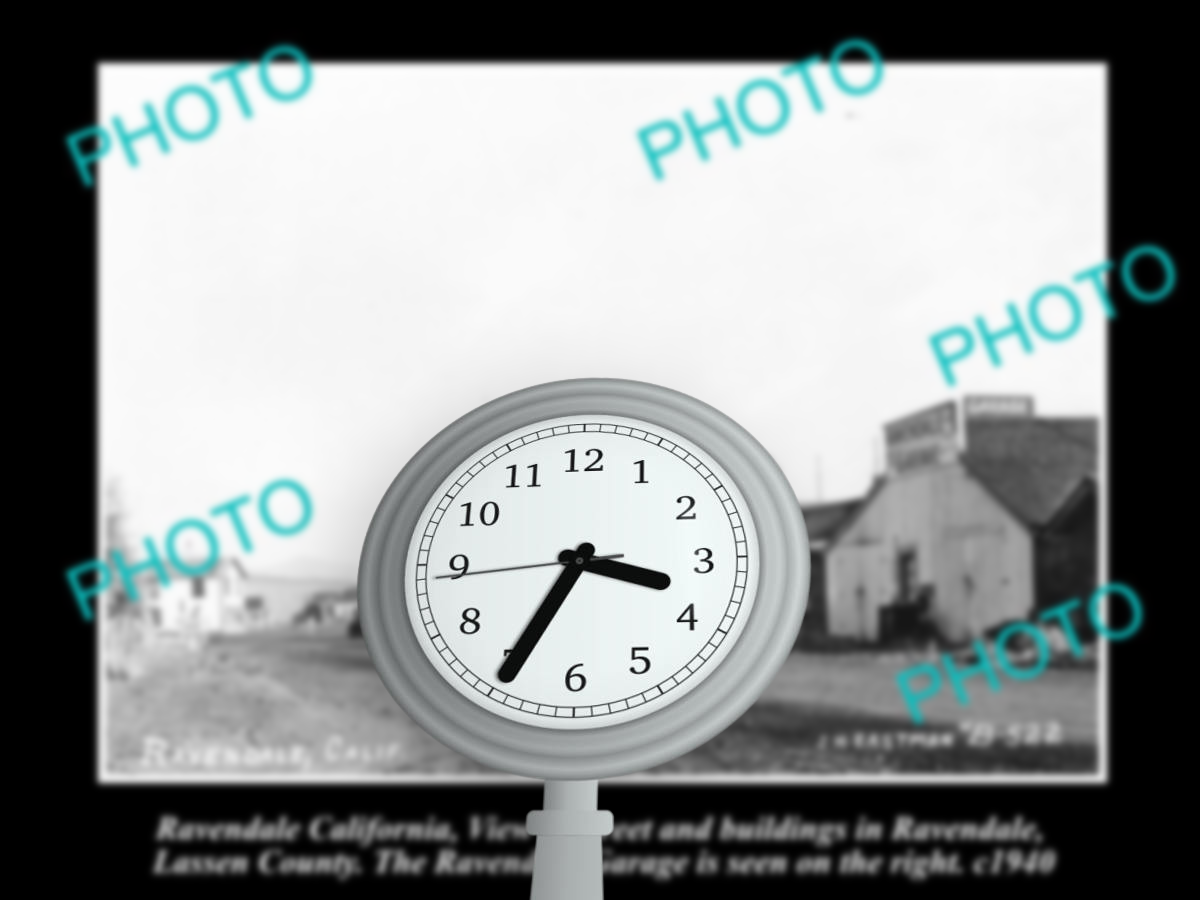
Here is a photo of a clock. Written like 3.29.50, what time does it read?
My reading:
3.34.44
